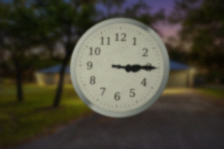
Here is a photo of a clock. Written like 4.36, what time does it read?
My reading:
3.15
